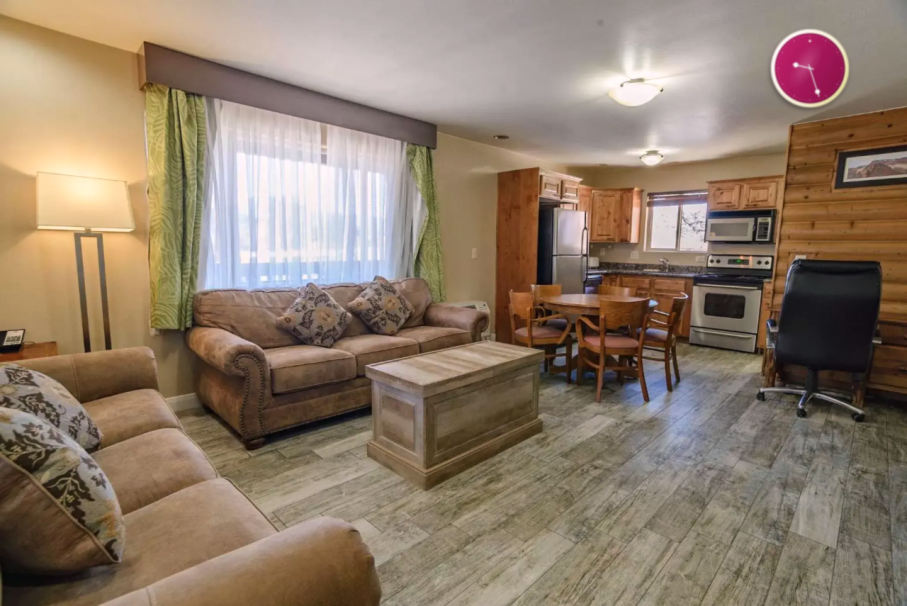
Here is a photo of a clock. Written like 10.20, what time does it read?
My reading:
9.27
